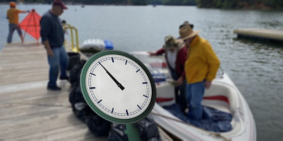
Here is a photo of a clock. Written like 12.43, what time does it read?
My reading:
10.55
